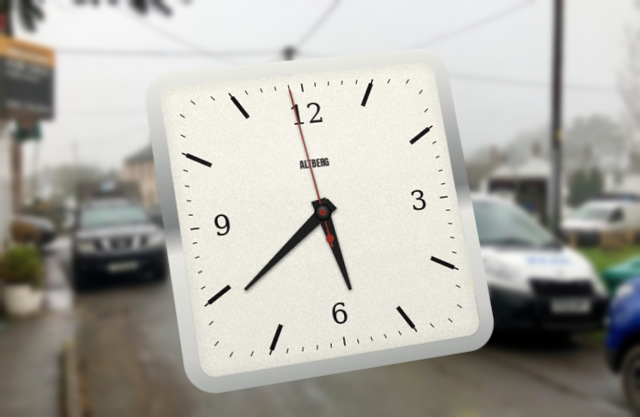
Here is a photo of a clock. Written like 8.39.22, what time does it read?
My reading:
5.38.59
